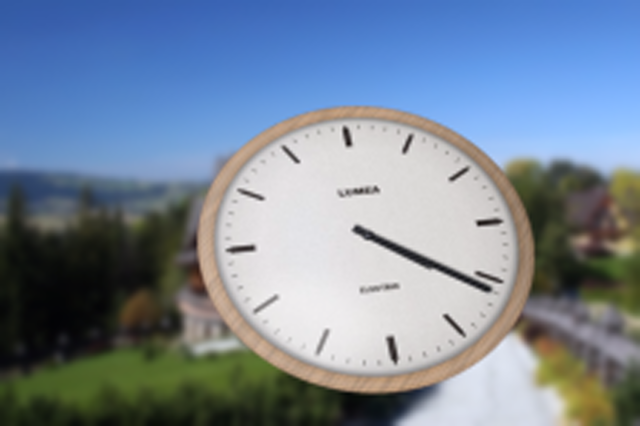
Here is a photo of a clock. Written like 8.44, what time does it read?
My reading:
4.21
